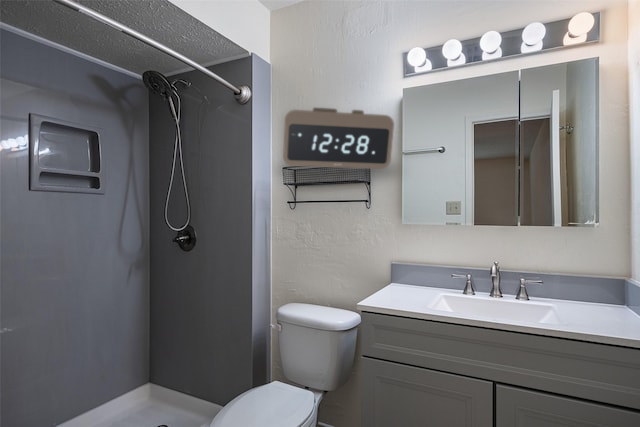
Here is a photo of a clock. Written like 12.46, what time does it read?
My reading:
12.28
